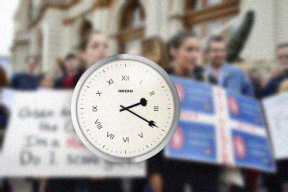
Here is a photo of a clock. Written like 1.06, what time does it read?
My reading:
2.20
